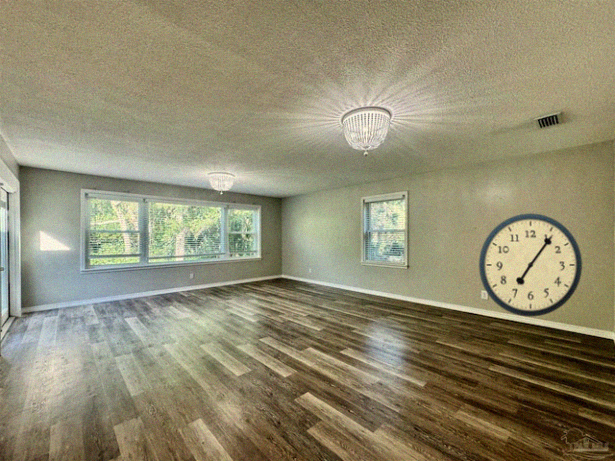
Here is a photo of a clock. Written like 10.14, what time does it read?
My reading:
7.06
